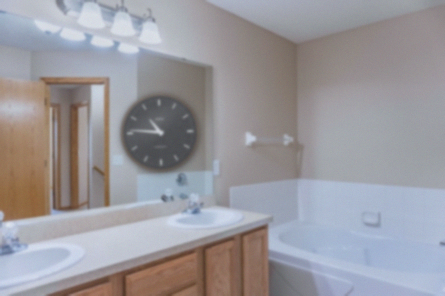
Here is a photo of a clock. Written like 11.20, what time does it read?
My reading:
10.46
